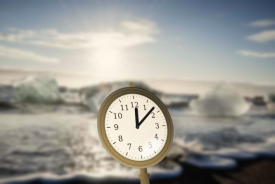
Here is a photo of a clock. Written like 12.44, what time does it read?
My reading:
12.08
